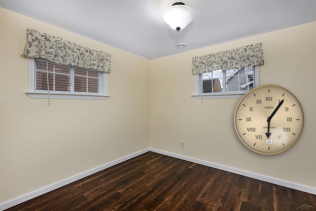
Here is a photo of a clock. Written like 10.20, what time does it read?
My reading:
6.06
